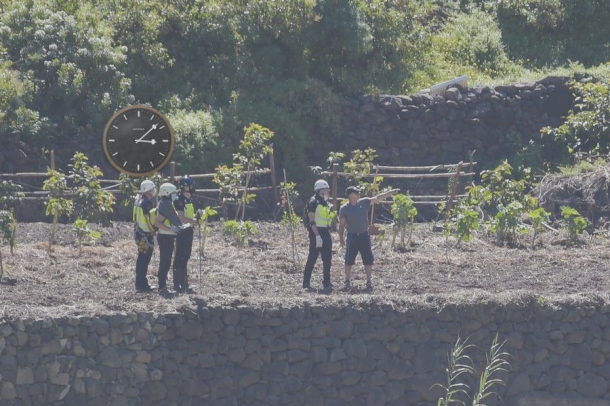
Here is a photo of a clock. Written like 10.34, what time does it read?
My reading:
3.08
